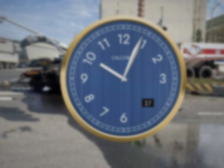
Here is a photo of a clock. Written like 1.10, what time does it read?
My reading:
10.04
